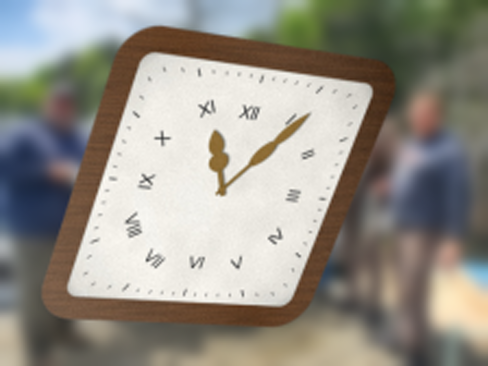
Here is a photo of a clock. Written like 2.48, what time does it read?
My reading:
11.06
